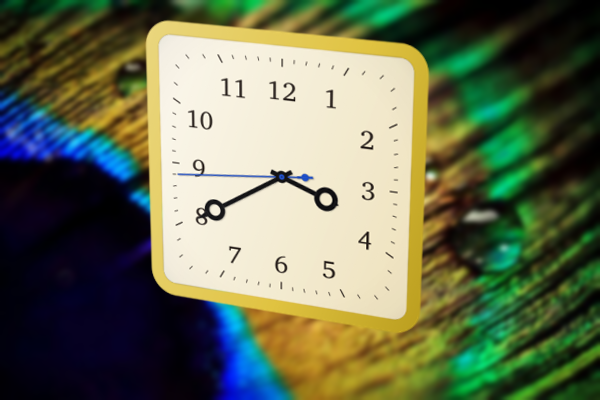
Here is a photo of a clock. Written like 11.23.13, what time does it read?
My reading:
3.39.44
